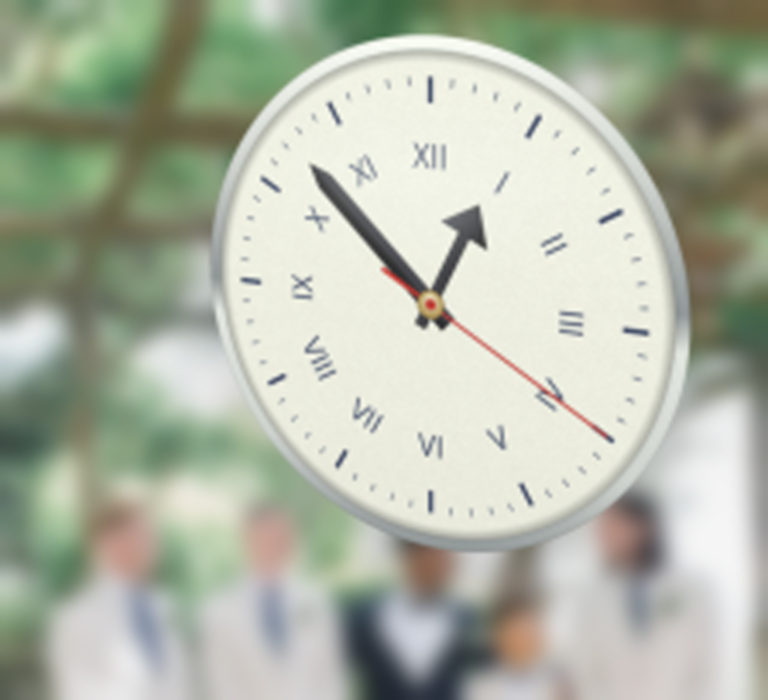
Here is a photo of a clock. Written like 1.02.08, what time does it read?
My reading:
12.52.20
